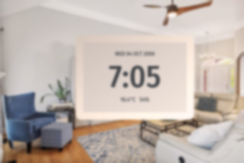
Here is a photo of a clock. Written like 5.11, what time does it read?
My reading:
7.05
